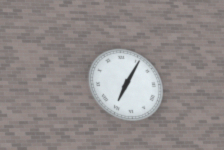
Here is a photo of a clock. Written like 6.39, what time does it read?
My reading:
7.06
